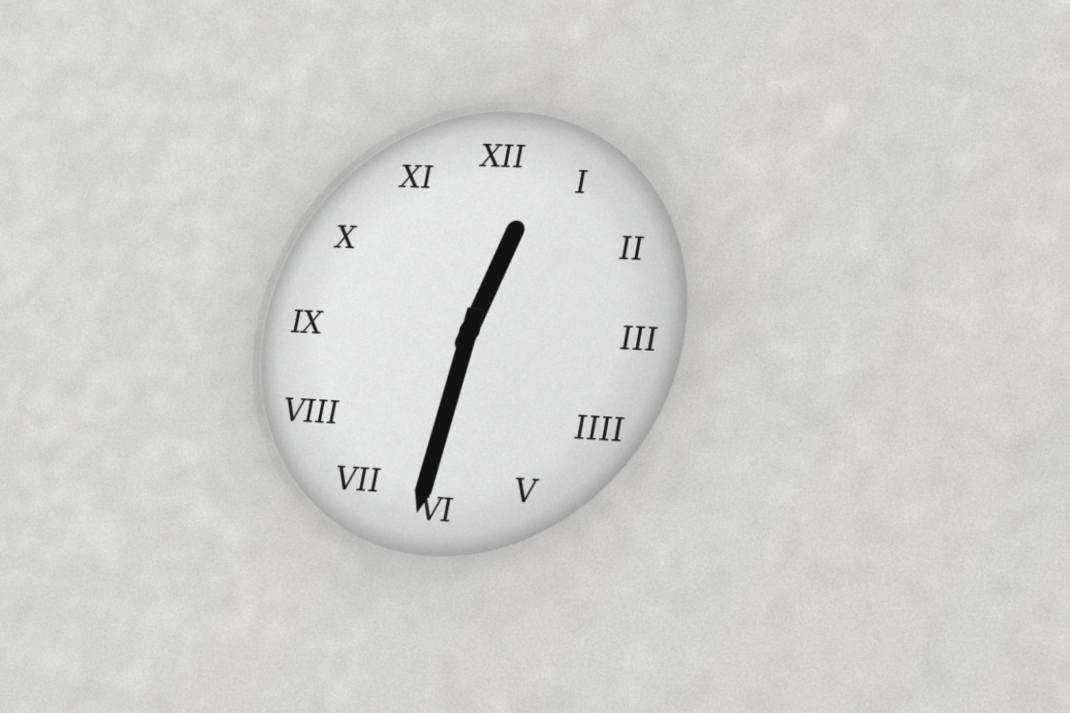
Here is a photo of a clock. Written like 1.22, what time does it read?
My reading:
12.31
